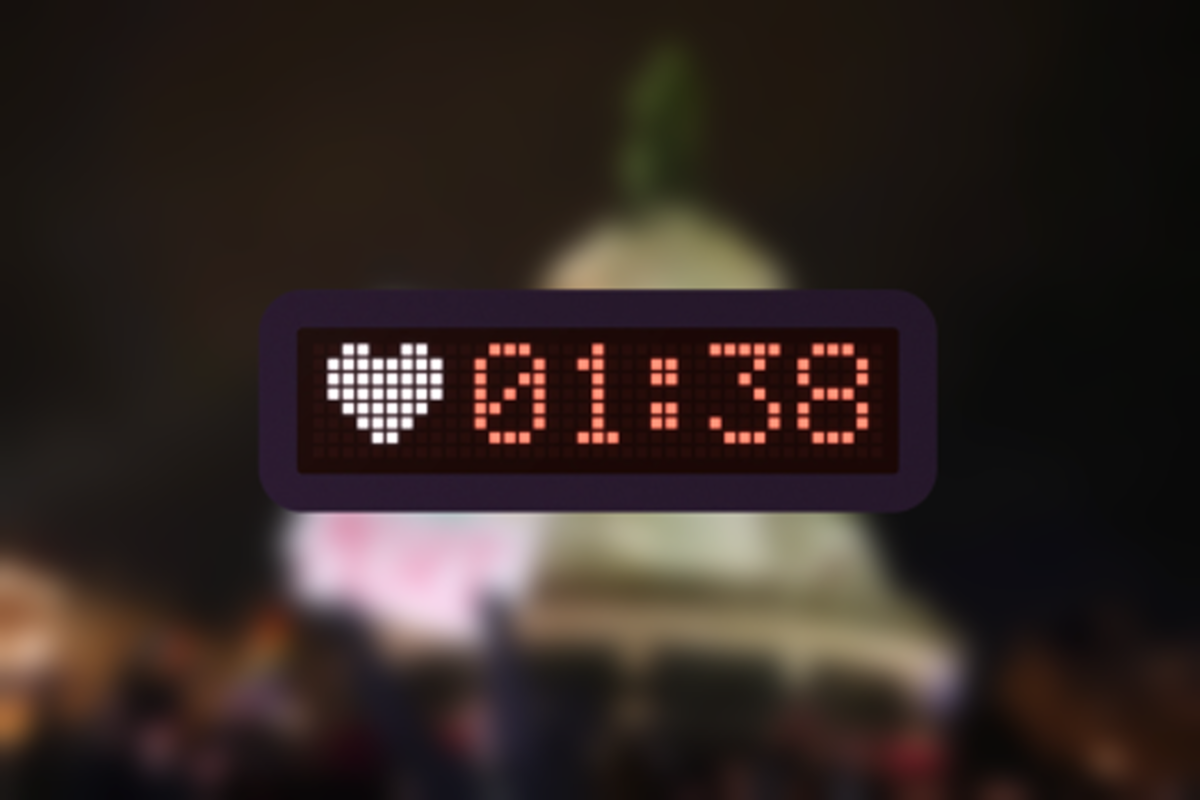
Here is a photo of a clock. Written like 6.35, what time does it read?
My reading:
1.38
